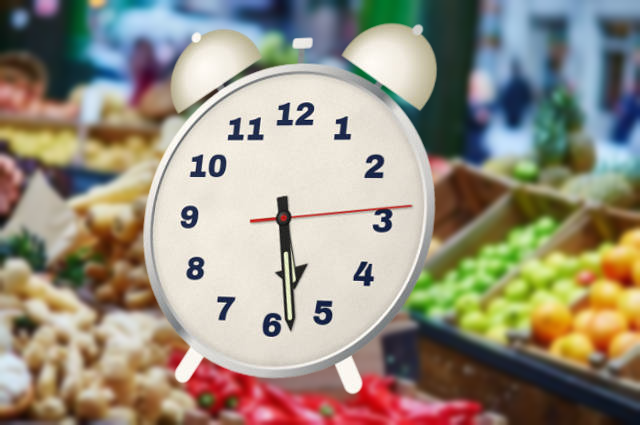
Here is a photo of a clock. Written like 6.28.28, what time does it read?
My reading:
5.28.14
